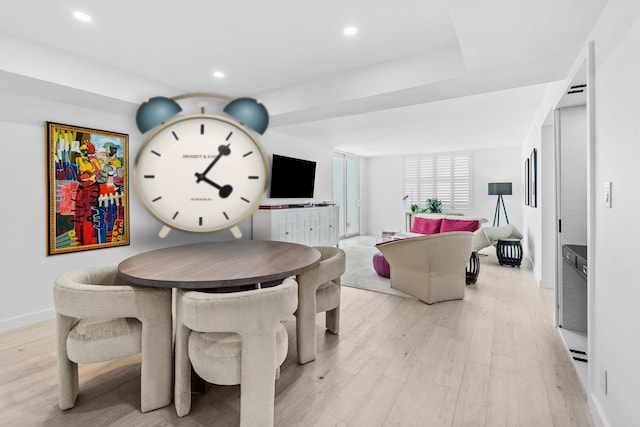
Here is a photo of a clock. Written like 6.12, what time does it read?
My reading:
4.06
